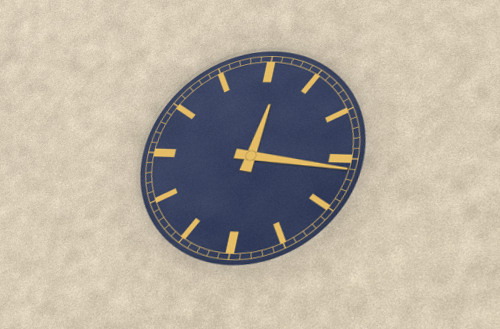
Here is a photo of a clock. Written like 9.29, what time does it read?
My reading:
12.16
